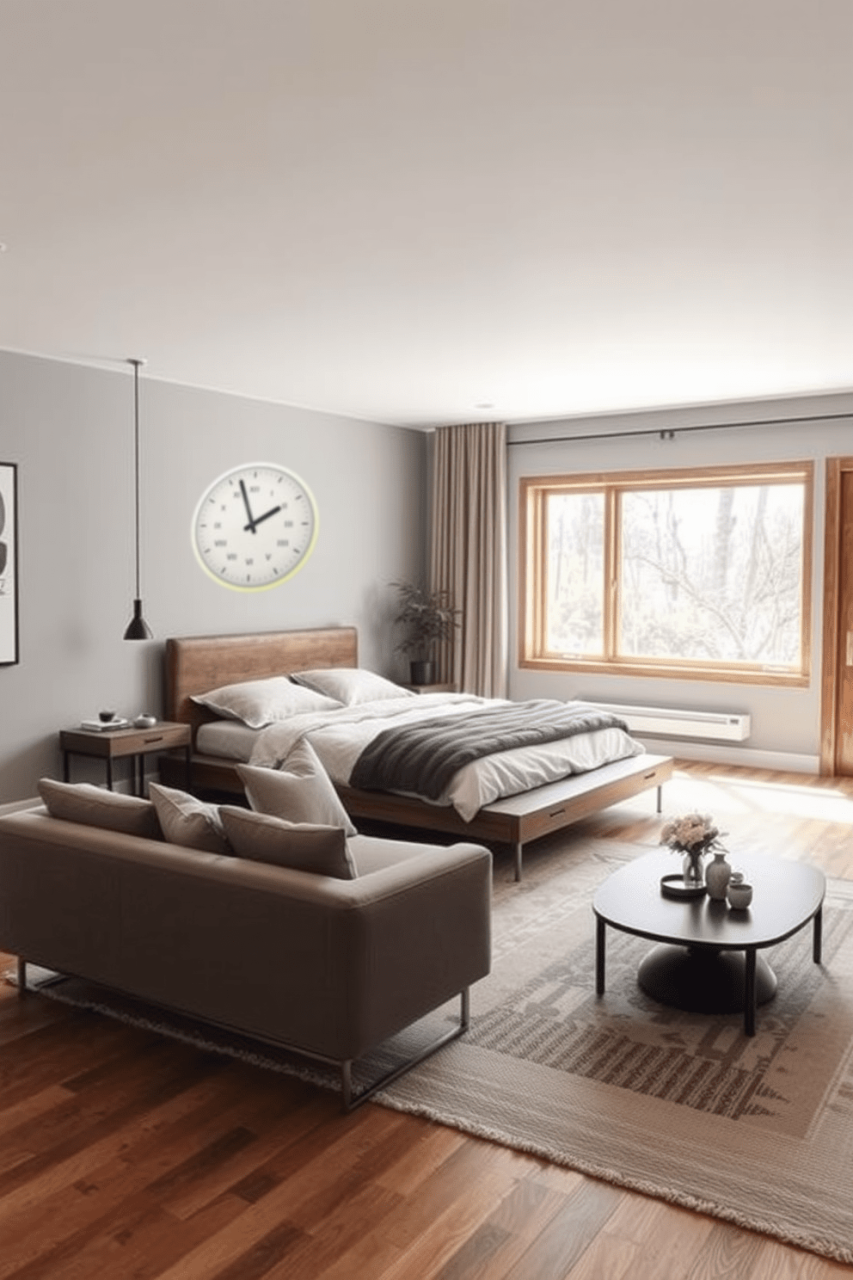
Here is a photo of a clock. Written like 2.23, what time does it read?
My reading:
1.57
